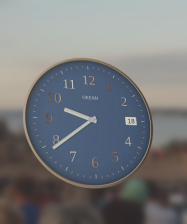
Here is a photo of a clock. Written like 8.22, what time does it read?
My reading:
9.39
